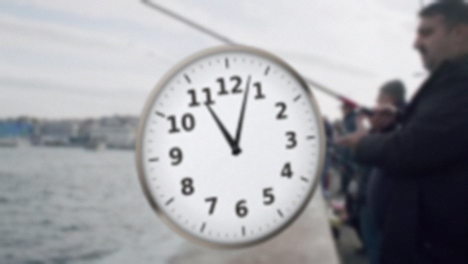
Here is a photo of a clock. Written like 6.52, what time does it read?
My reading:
11.03
